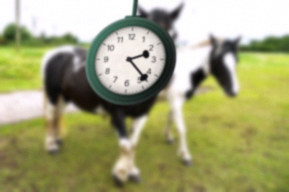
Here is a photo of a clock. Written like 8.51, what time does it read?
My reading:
2.23
